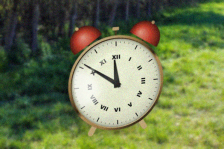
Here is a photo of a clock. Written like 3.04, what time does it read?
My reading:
11.51
